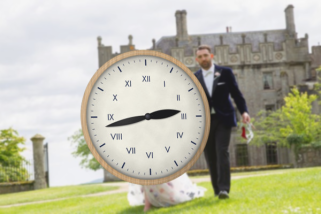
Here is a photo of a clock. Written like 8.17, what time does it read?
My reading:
2.43
